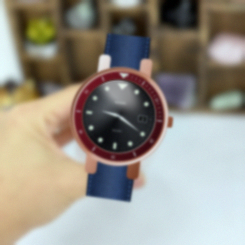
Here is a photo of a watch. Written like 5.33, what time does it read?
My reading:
9.20
